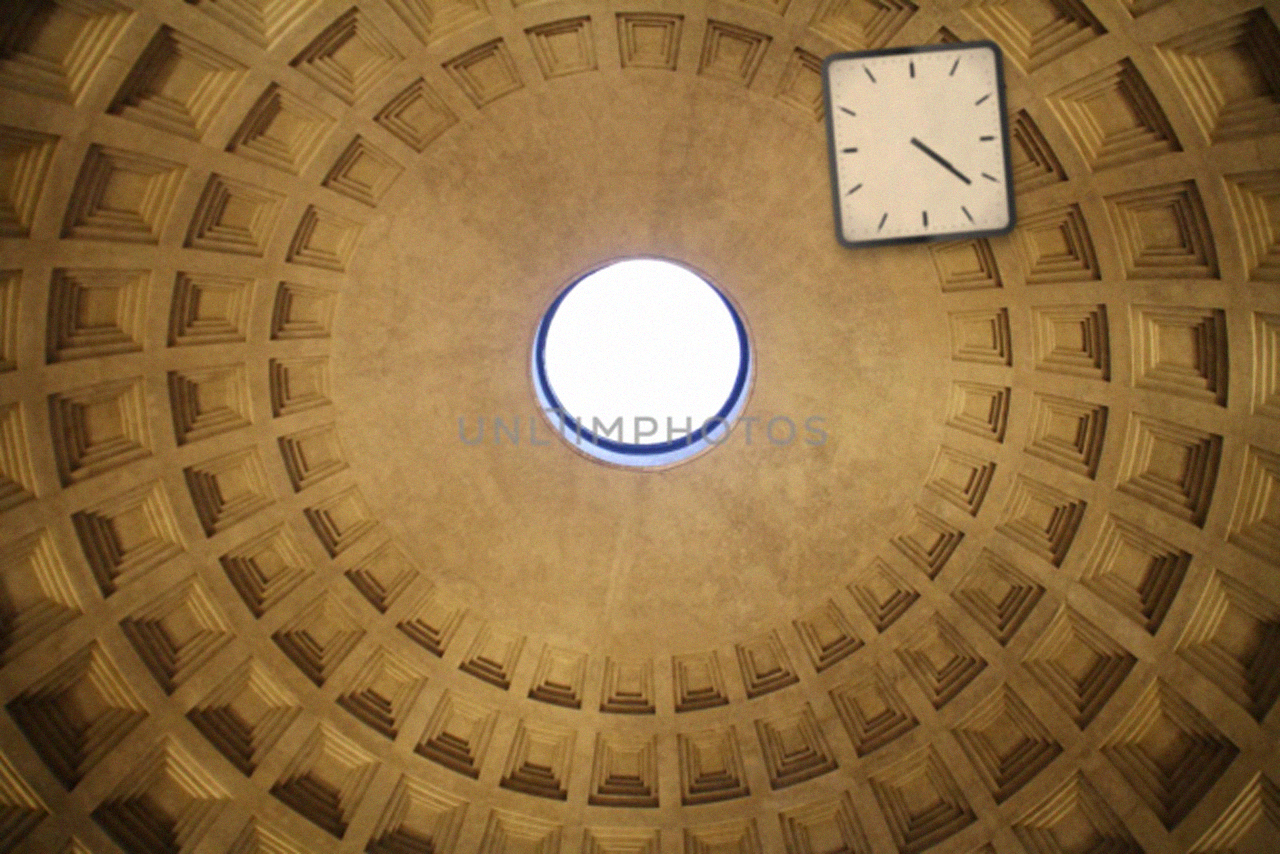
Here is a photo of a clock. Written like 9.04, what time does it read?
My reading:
4.22
